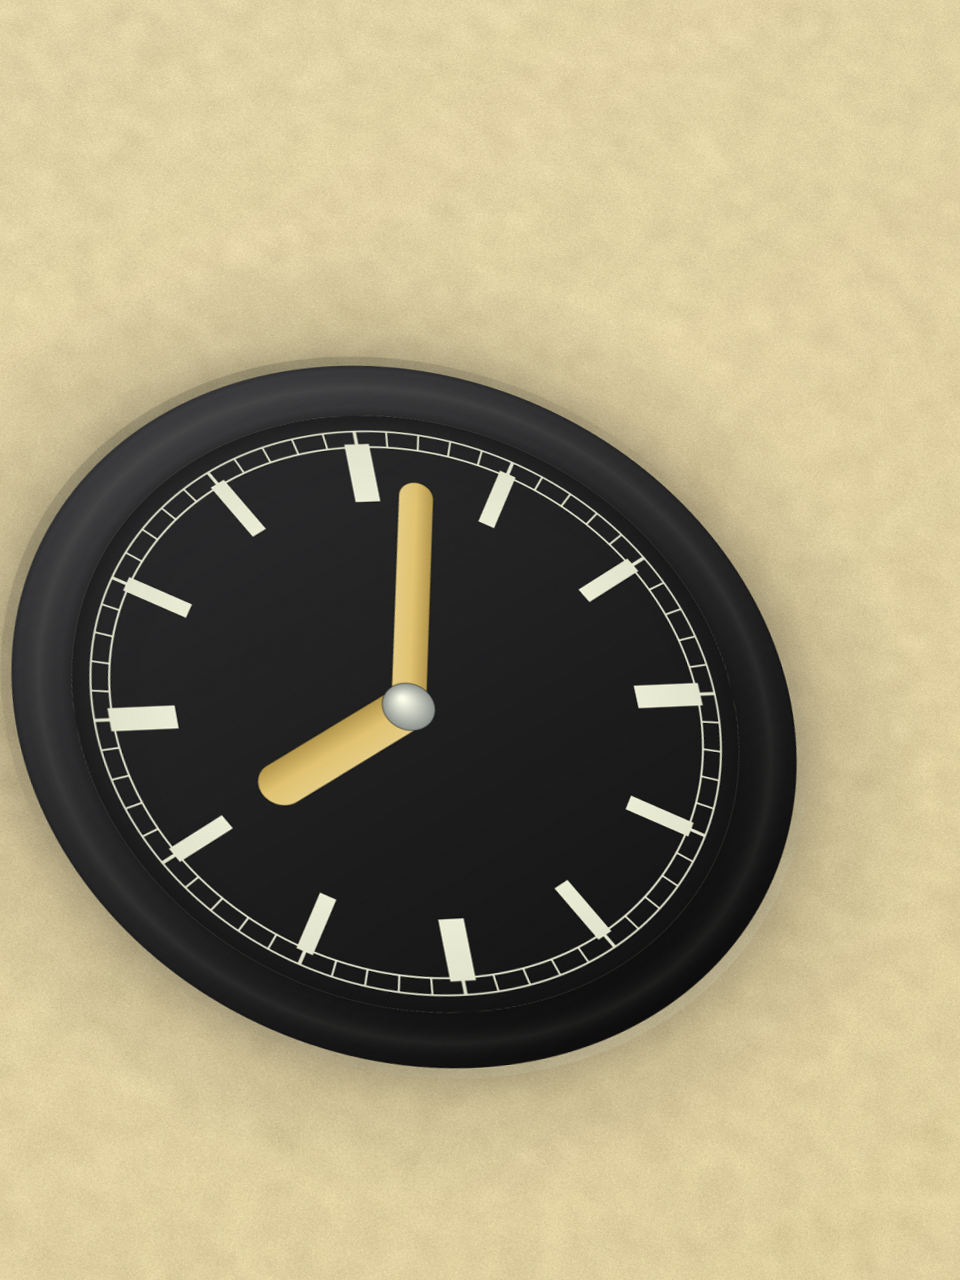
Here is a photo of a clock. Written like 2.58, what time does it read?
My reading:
8.02
